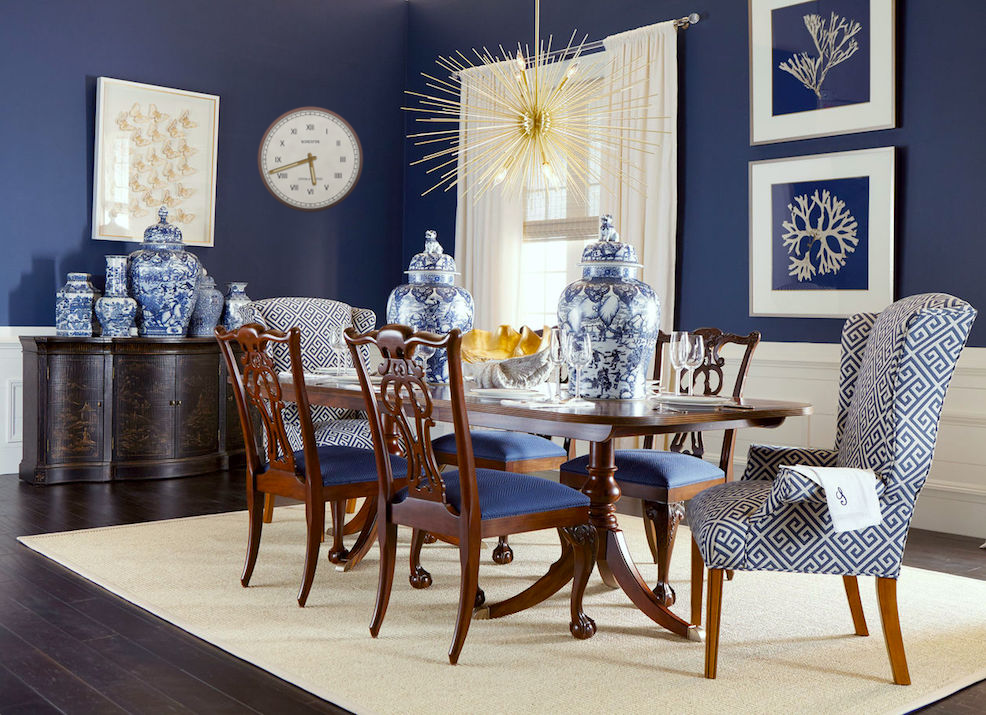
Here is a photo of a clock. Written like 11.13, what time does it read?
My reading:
5.42
